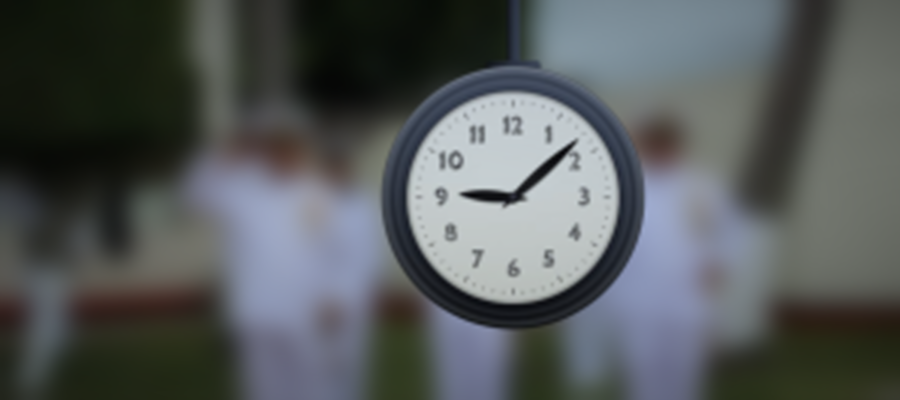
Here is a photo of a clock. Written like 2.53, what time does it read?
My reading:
9.08
